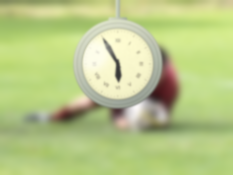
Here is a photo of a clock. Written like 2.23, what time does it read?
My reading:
5.55
